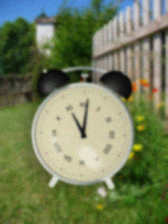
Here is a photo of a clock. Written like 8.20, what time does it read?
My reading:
11.01
